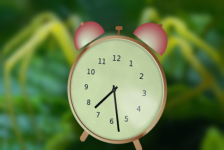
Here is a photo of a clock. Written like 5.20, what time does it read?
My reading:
7.28
